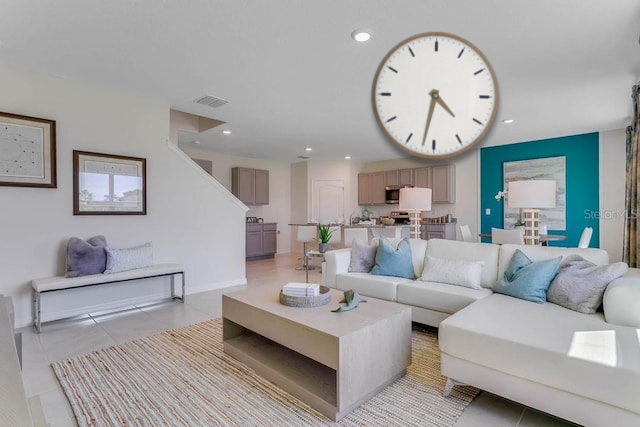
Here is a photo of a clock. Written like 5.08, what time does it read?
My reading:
4.32
